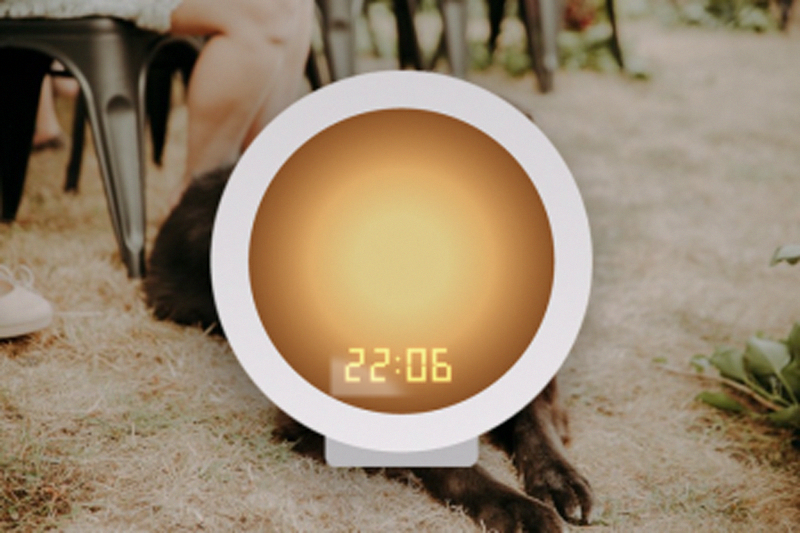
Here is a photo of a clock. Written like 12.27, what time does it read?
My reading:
22.06
